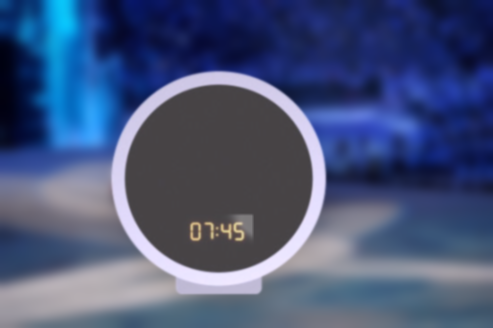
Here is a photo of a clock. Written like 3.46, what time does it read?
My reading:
7.45
